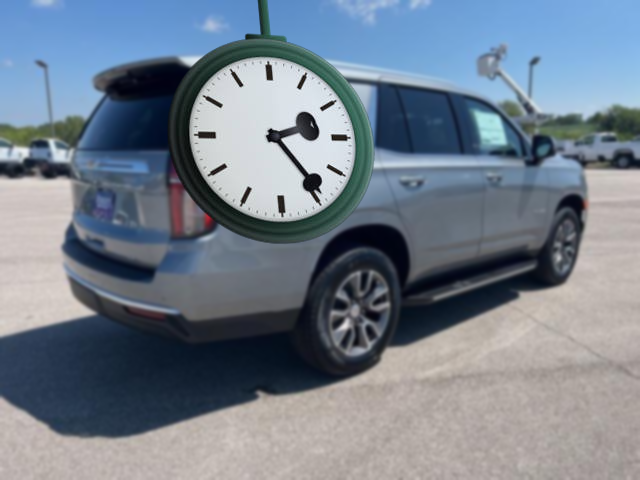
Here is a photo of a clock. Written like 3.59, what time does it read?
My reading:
2.24
